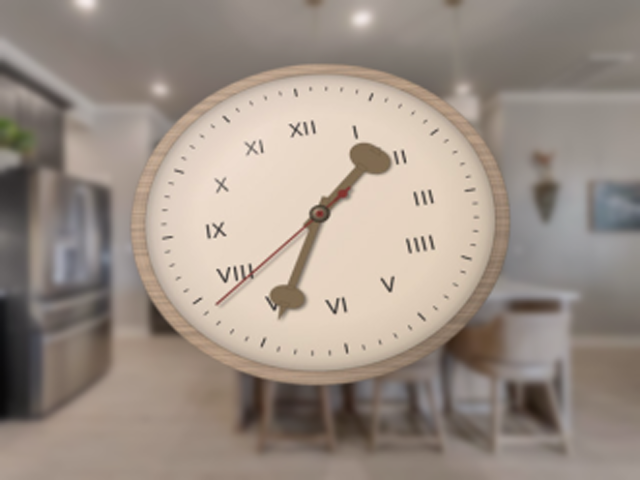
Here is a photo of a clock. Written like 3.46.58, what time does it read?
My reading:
1.34.39
